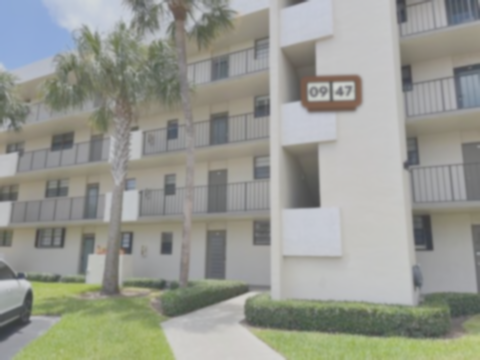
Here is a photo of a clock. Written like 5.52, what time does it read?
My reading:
9.47
